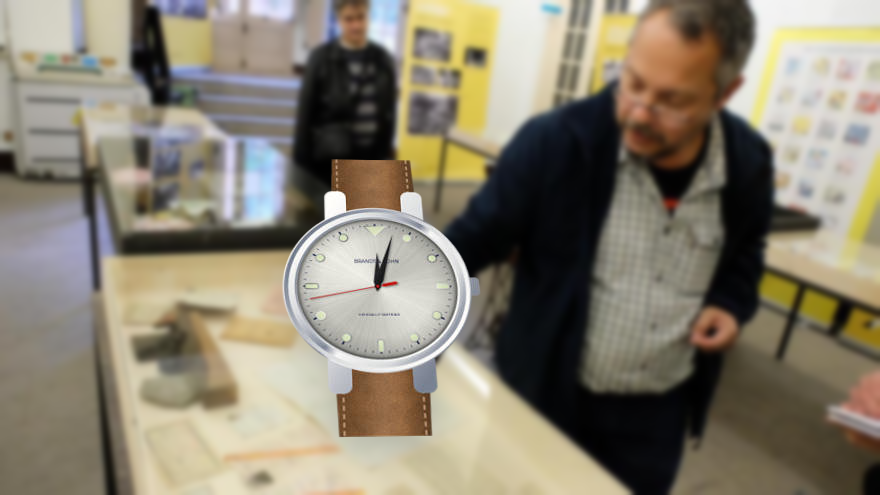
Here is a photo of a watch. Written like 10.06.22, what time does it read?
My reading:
12.02.43
